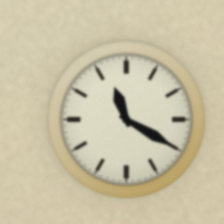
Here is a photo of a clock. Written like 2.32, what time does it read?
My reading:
11.20
